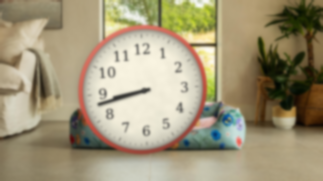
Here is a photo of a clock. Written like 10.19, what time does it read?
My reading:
8.43
